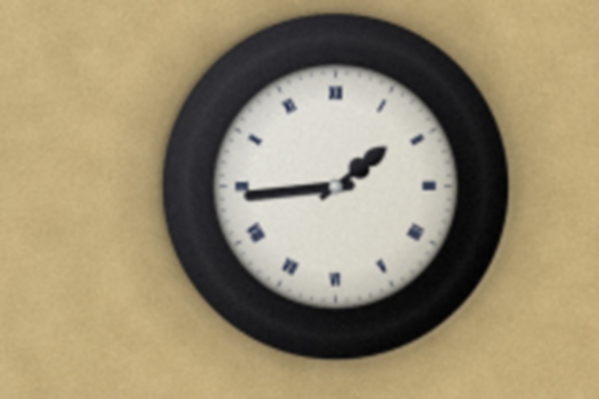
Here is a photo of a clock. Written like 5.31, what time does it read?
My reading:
1.44
